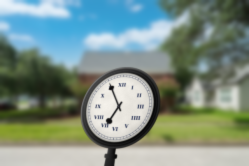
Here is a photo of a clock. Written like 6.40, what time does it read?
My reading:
6.55
